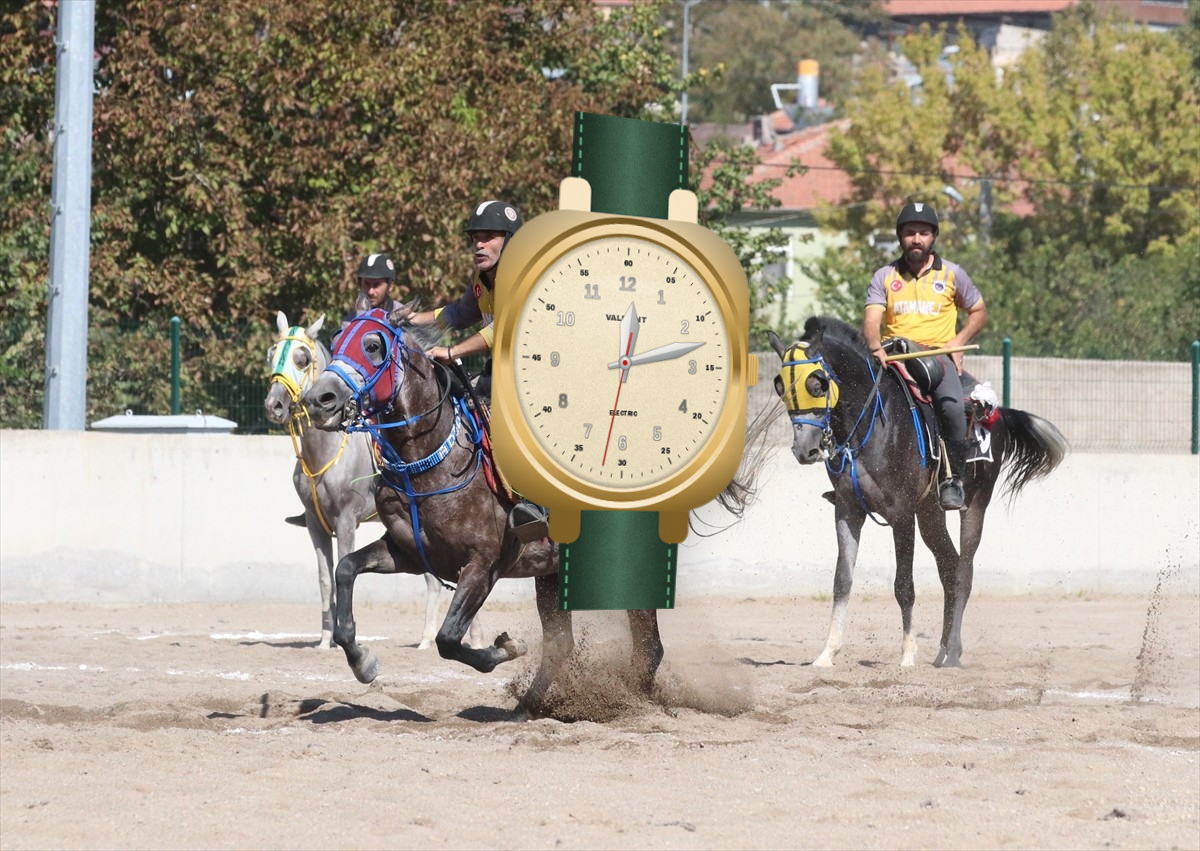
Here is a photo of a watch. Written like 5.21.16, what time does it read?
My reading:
12.12.32
